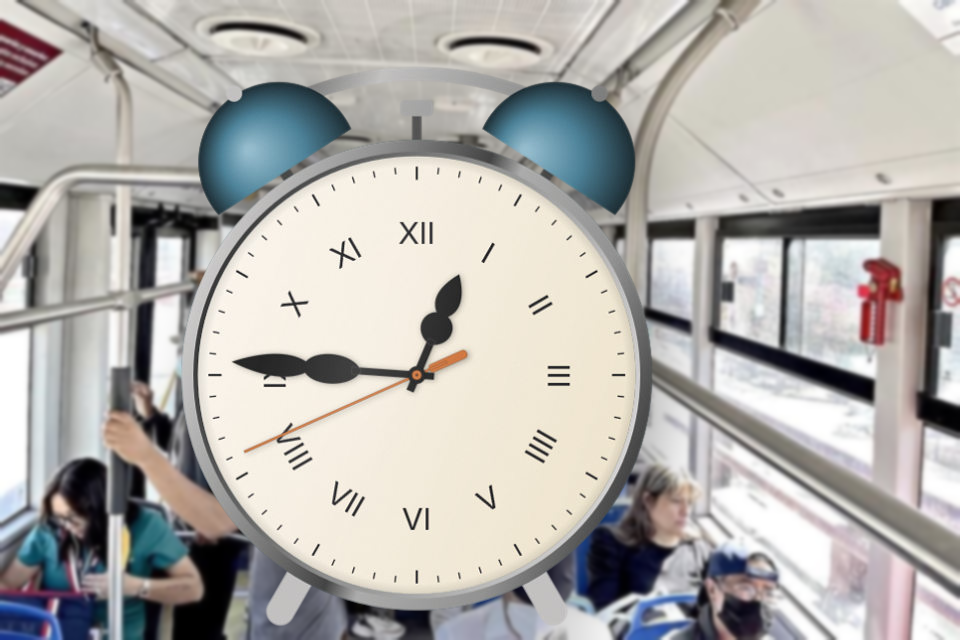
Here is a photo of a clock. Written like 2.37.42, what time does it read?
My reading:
12.45.41
